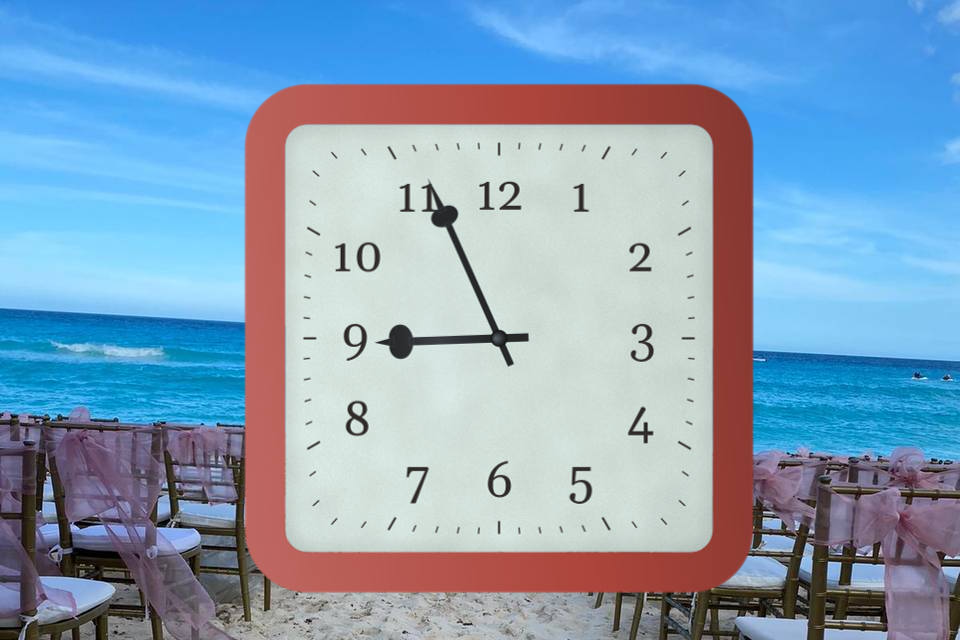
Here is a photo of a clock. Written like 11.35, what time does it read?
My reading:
8.56
